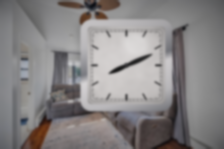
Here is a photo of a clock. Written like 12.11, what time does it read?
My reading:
8.11
